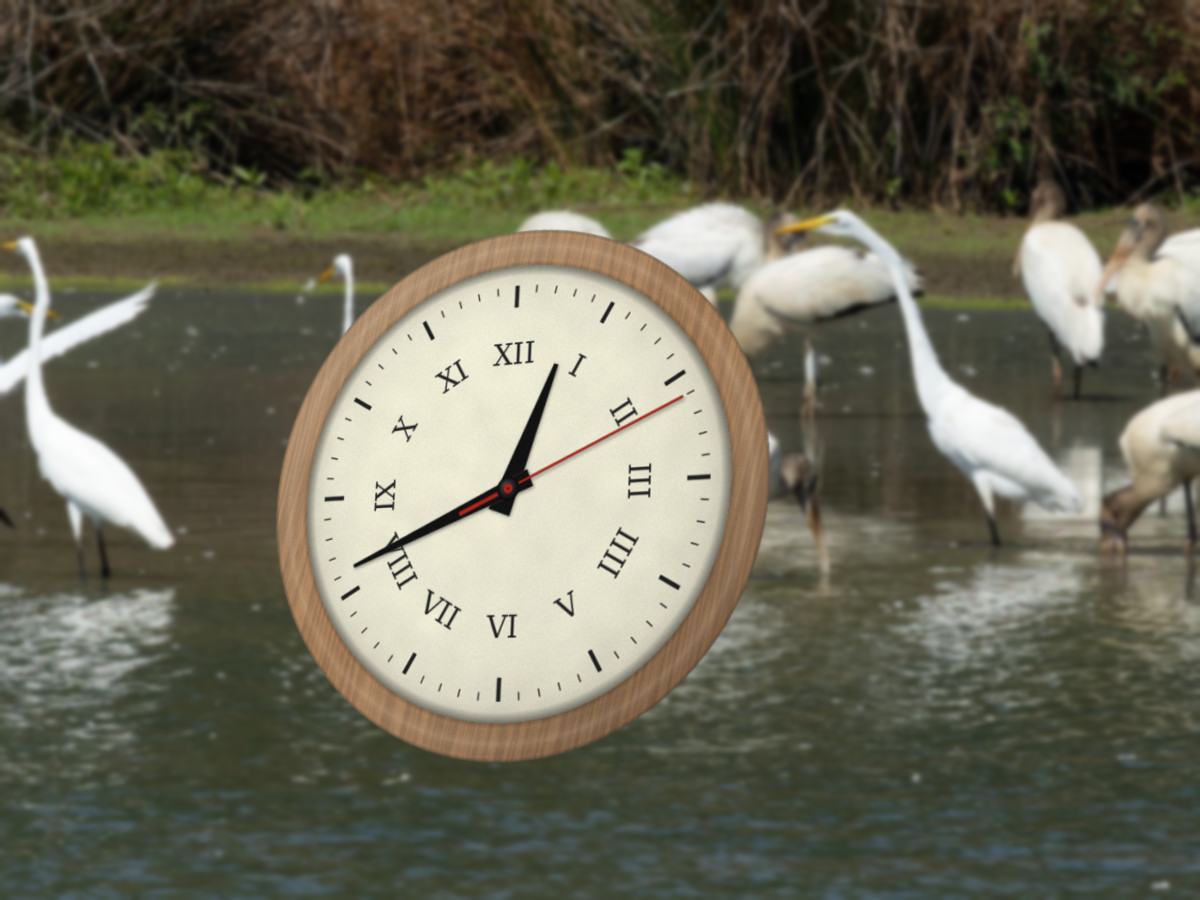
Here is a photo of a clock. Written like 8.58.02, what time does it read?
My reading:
12.41.11
